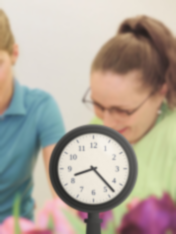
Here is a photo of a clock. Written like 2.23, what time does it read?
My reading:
8.23
